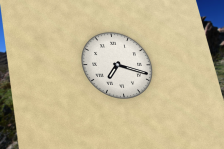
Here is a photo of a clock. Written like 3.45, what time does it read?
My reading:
7.18
